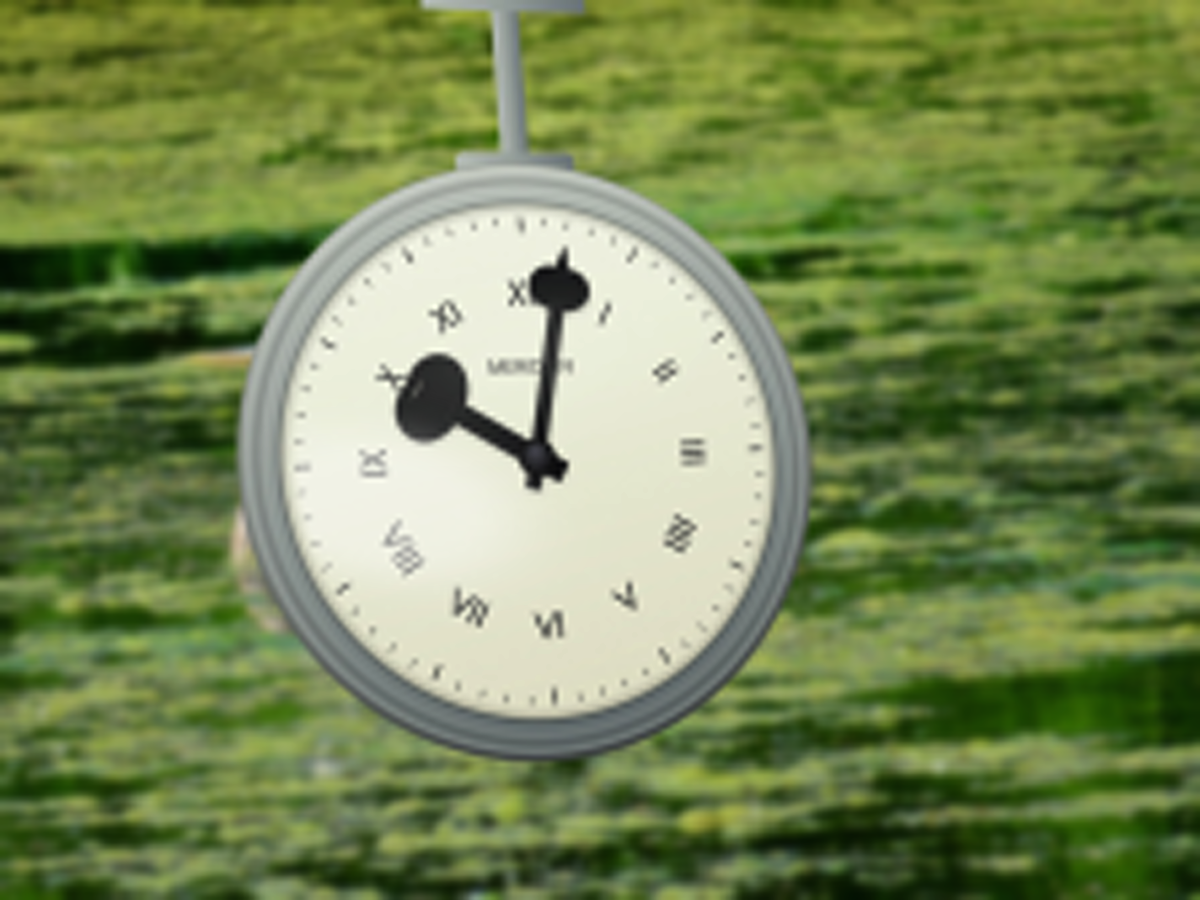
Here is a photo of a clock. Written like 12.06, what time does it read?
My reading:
10.02
